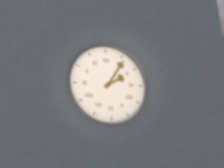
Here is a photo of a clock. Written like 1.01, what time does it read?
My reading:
2.06
